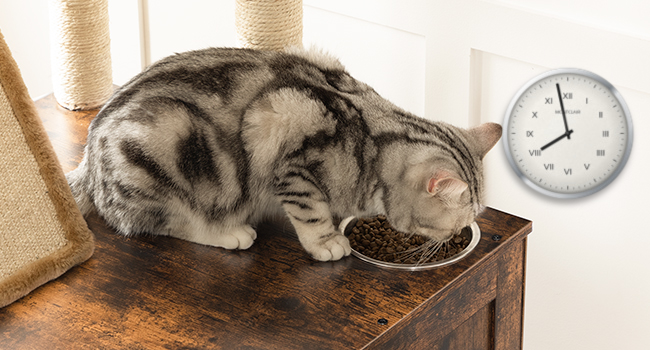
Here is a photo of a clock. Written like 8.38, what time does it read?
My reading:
7.58
